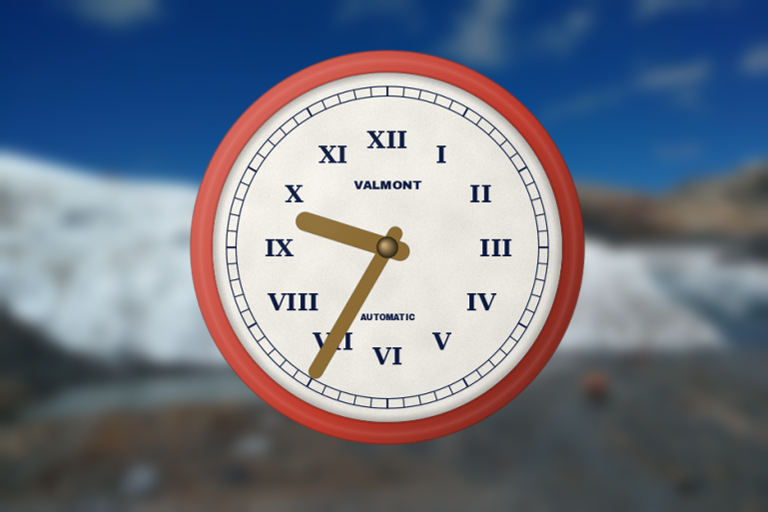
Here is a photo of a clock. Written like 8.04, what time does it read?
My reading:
9.35
